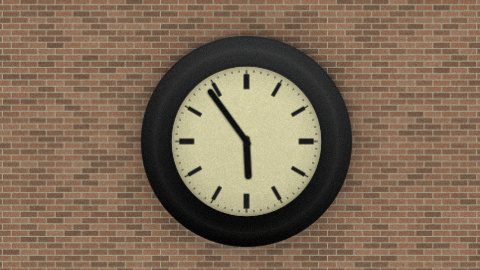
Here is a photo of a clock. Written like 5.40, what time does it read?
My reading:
5.54
